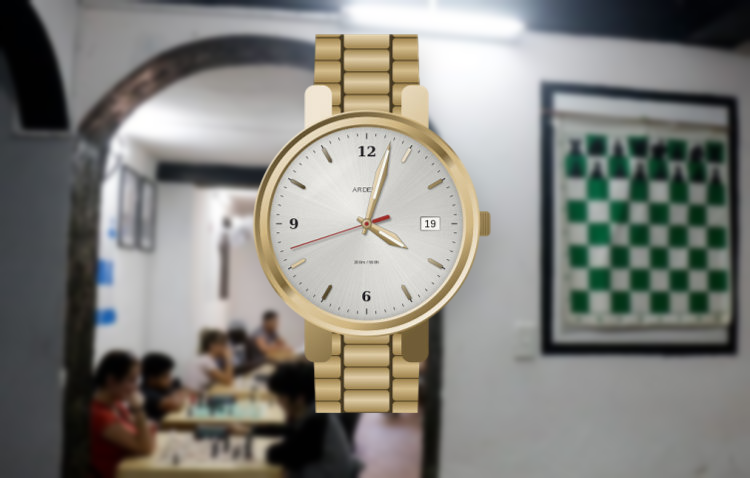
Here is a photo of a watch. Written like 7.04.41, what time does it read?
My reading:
4.02.42
